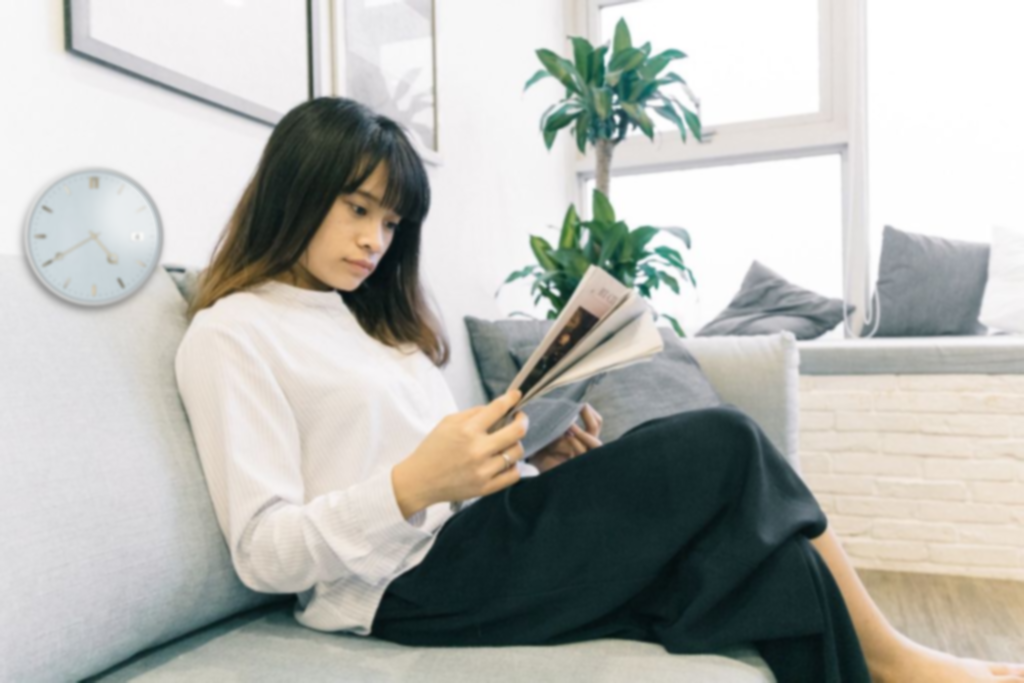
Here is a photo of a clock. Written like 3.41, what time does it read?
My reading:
4.40
